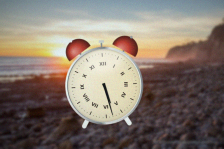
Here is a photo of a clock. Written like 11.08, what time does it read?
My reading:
5.28
